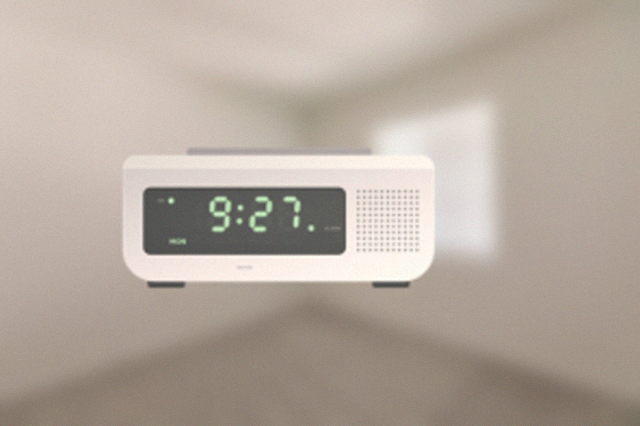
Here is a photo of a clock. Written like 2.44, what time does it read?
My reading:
9.27
